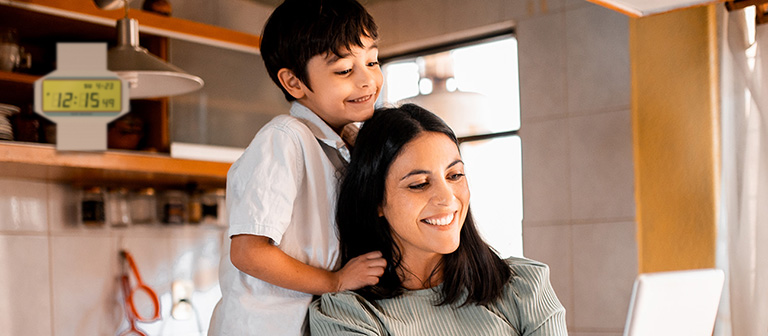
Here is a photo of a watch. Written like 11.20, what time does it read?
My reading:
12.15
